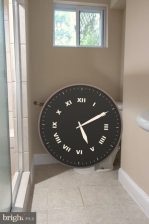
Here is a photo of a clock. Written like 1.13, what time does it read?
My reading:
5.10
